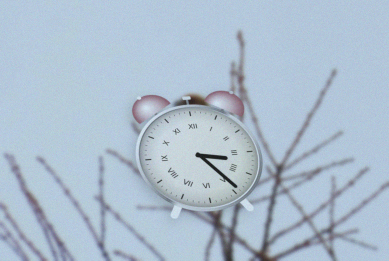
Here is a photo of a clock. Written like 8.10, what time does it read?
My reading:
3.24
